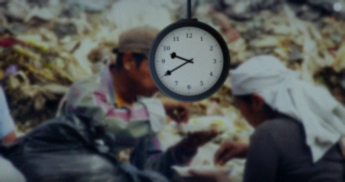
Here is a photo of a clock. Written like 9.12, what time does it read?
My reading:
9.40
